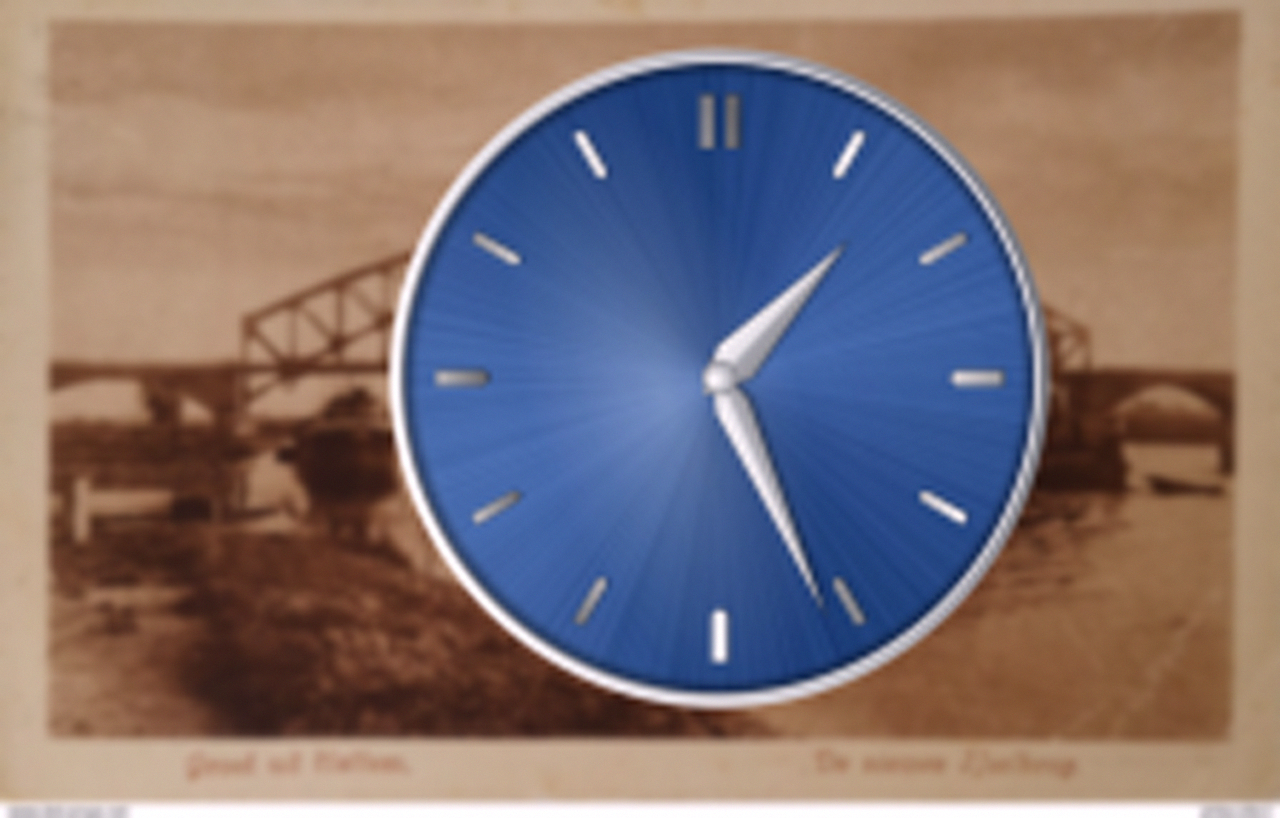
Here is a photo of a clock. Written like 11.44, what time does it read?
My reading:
1.26
